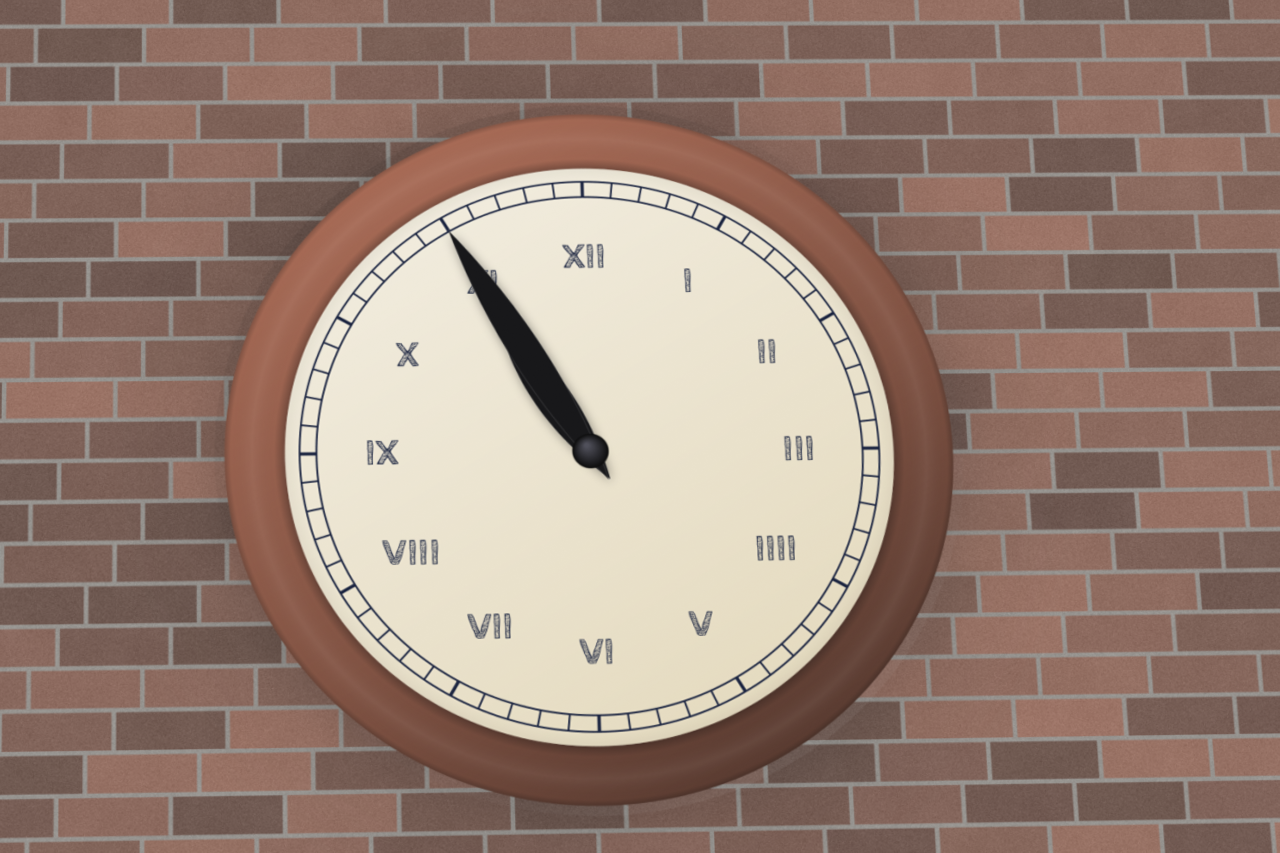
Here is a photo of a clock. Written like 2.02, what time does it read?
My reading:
10.55
